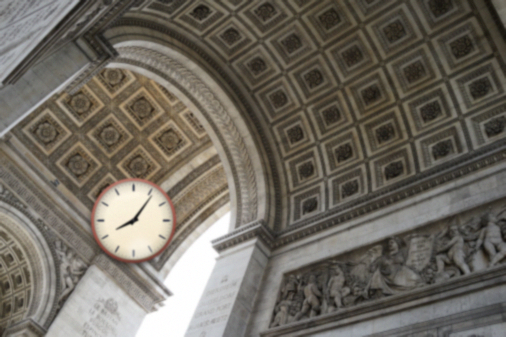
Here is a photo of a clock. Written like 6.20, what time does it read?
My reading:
8.06
